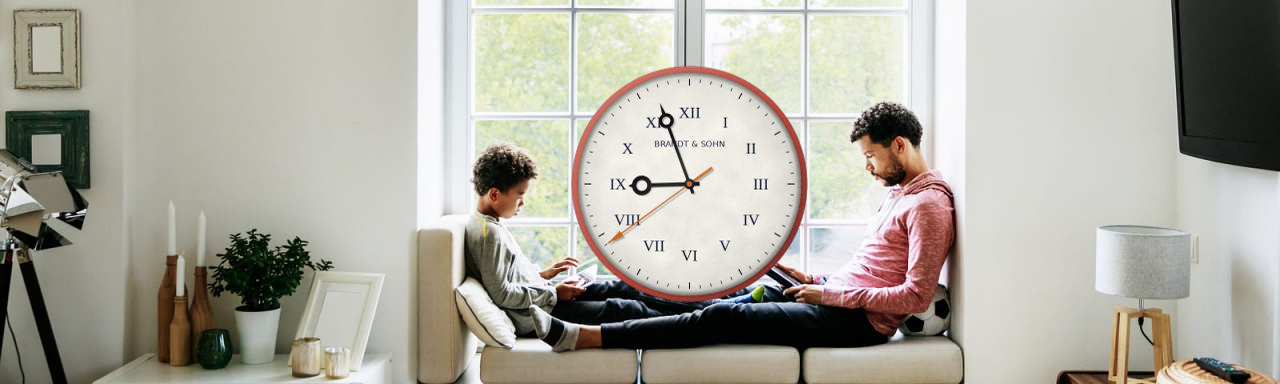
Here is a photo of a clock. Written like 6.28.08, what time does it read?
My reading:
8.56.39
